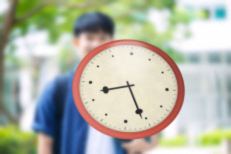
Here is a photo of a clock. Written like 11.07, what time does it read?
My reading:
8.26
